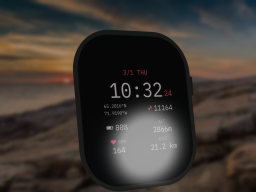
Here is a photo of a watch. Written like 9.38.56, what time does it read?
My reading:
10.32.24
